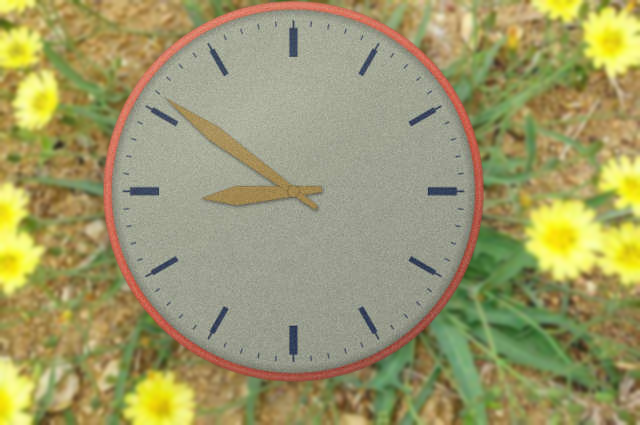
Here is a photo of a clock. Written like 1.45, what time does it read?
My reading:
8.51
